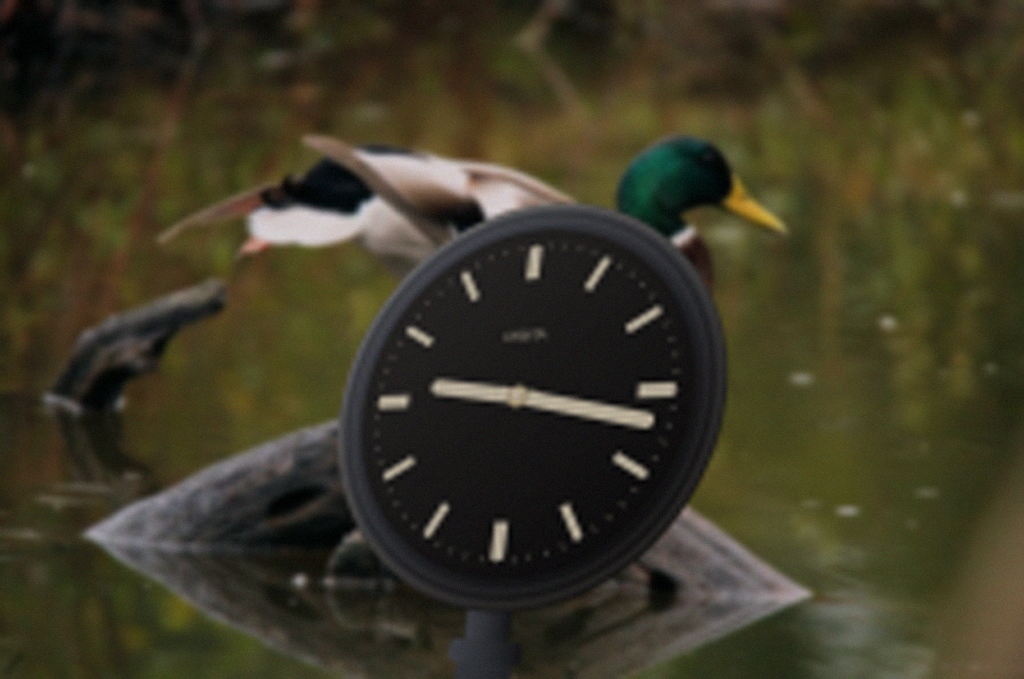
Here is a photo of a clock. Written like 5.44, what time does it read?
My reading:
9.17
